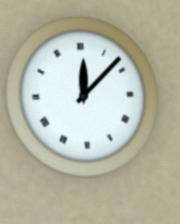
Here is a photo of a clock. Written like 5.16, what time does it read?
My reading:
12.08
